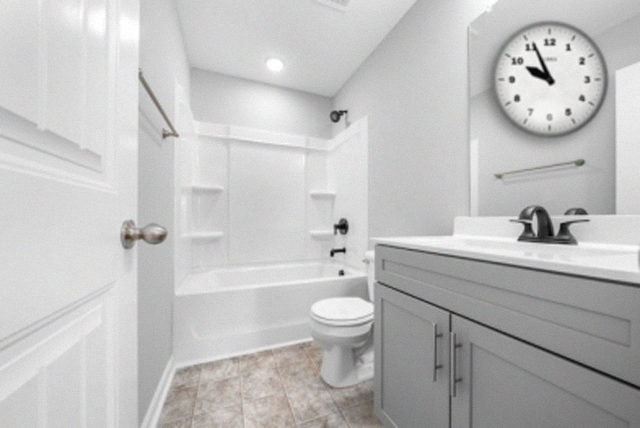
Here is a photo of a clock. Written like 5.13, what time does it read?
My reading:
9.56
